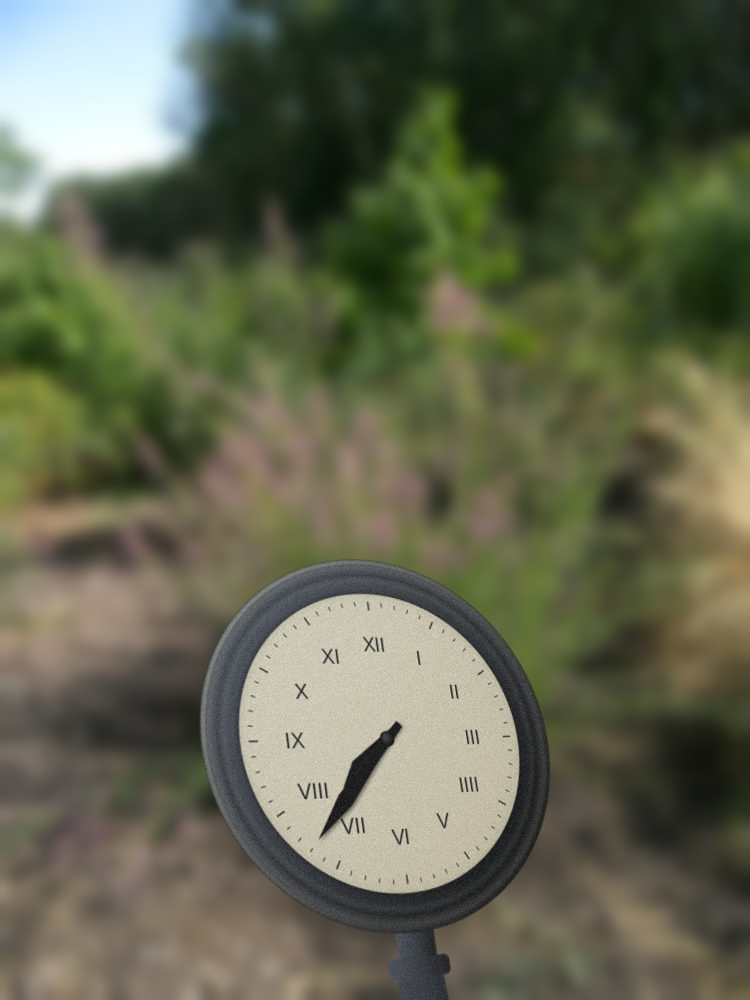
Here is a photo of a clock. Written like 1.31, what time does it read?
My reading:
7.37
